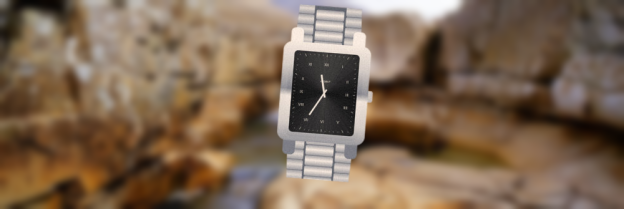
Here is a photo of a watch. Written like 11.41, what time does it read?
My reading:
11.35
